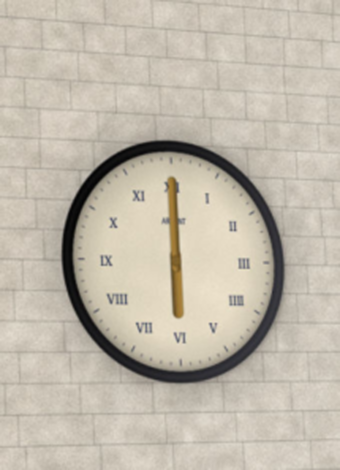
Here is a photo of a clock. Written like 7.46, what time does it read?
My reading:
6.00
